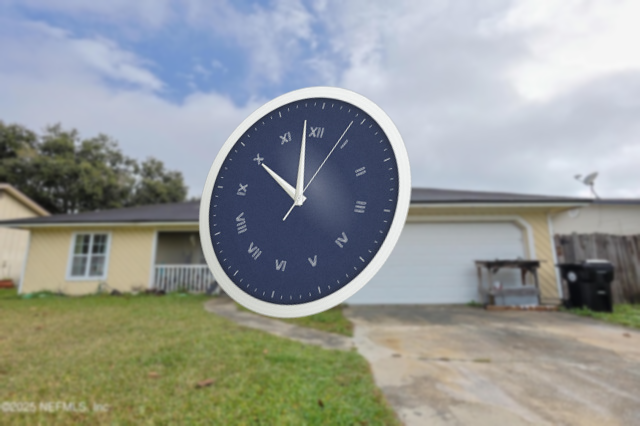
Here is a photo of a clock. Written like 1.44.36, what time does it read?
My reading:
9.58.04
